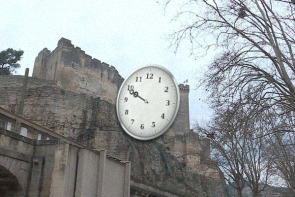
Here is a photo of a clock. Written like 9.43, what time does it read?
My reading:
9.49
